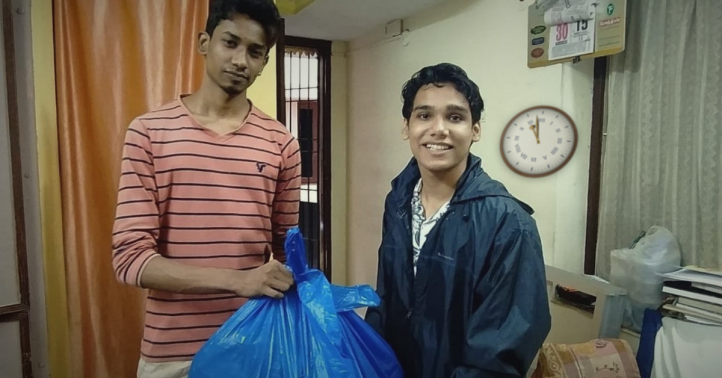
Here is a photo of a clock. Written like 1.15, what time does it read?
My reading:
10.58
